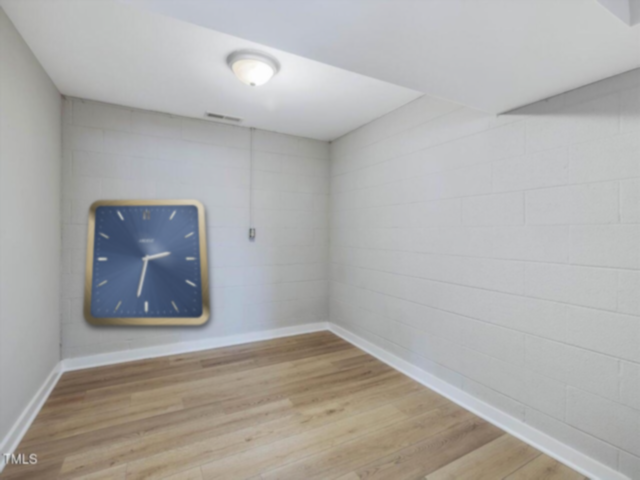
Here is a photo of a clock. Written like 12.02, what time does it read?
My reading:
2.32
